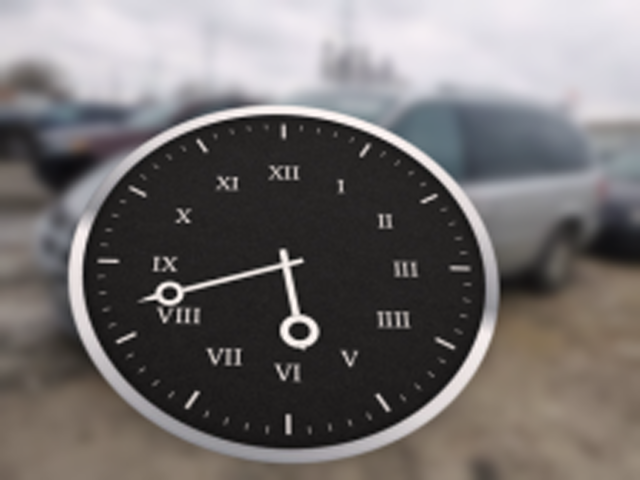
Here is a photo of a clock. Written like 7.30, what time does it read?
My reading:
5.42
